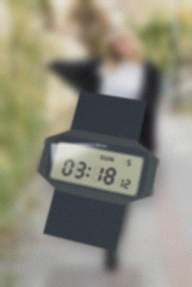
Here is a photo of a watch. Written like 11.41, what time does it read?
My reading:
3.18
